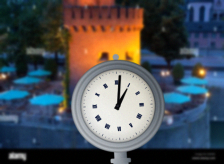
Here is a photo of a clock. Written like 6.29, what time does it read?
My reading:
1.01
